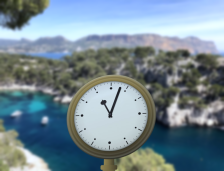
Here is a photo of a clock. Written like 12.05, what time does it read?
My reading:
11.03
